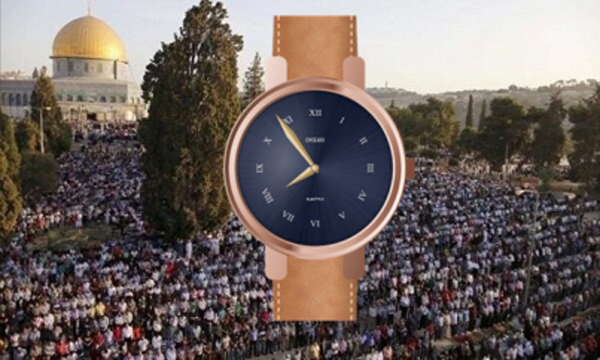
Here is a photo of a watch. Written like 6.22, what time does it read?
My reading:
7.54
